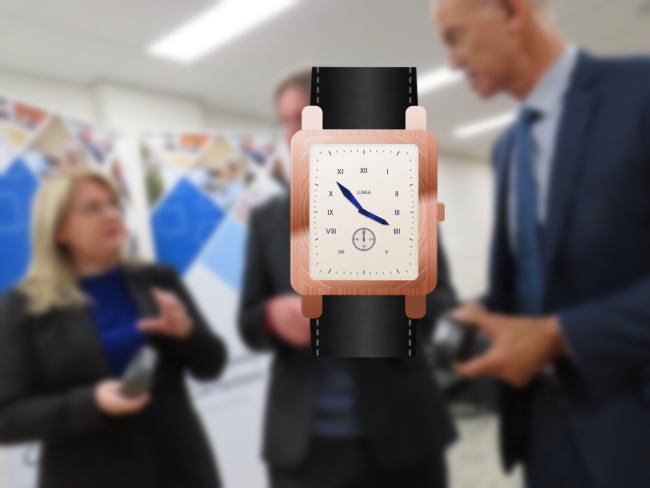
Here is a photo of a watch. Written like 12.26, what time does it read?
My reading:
3.53
